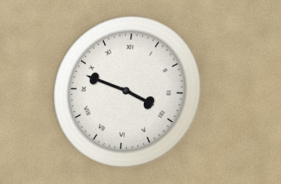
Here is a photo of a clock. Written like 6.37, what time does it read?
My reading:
3.48
